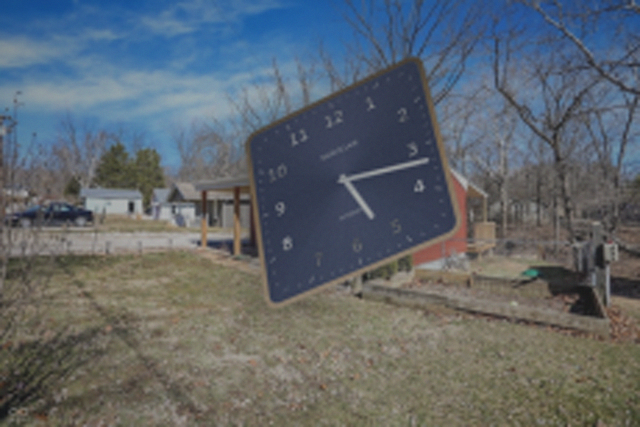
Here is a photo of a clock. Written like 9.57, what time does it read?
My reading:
5.17
